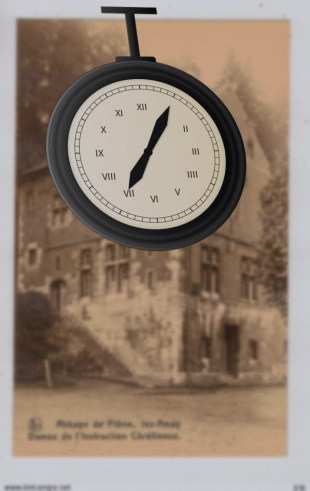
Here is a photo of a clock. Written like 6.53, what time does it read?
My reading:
7.05
